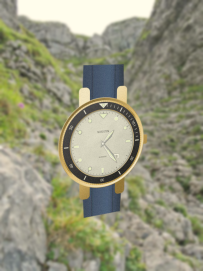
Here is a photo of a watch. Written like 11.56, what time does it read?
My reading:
1.24
